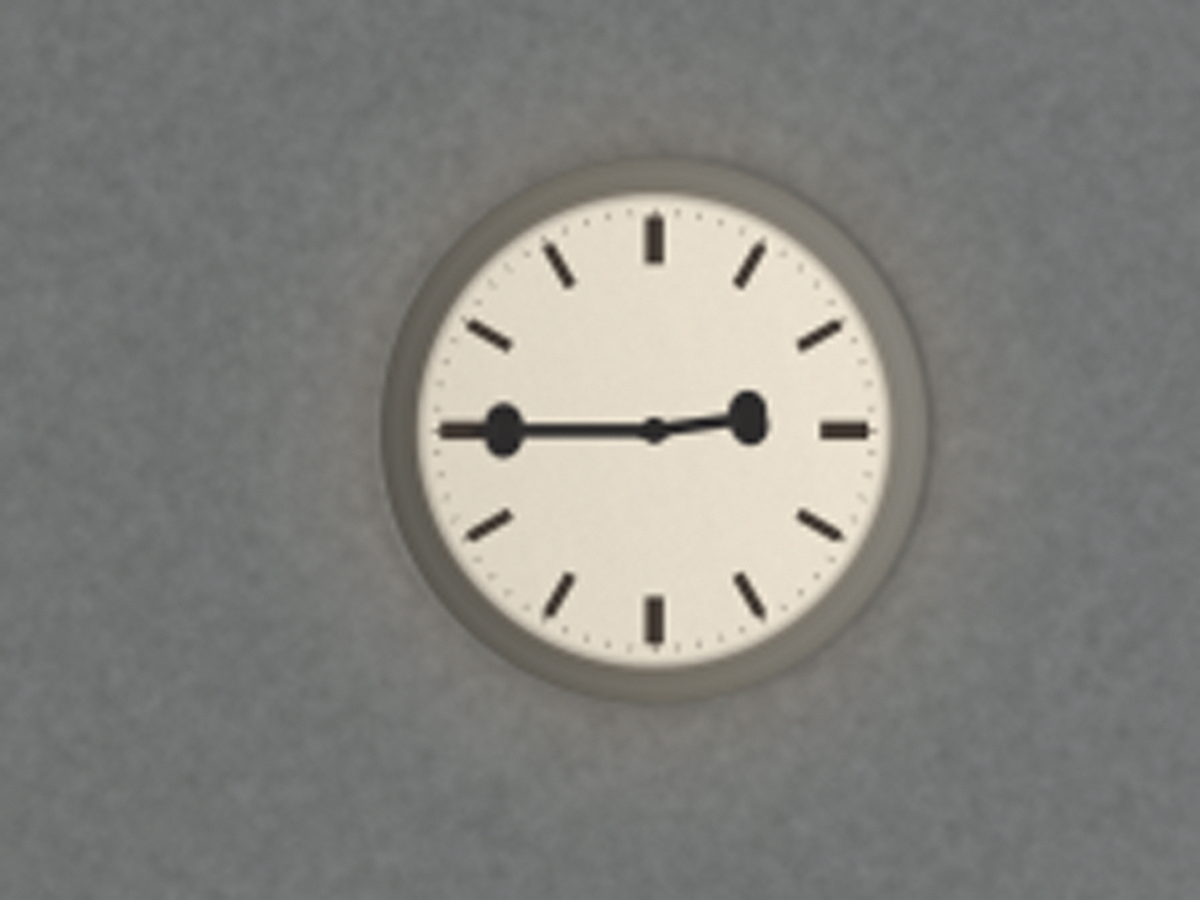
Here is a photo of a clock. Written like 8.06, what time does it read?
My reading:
2.45
